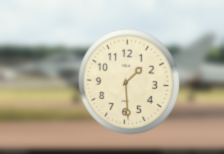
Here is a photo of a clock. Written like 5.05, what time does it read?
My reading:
1.29
